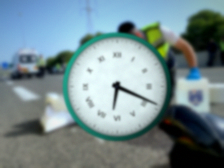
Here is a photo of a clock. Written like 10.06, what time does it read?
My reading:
6.19
